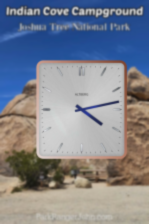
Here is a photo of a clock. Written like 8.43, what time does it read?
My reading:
4.13
